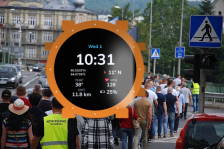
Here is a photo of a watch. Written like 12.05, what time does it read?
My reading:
10.31
